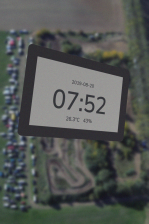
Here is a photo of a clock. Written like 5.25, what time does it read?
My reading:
7.52
